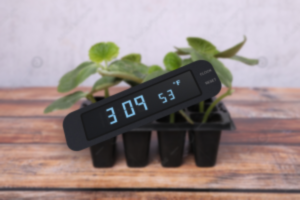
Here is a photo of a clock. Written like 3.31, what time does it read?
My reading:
3.09
